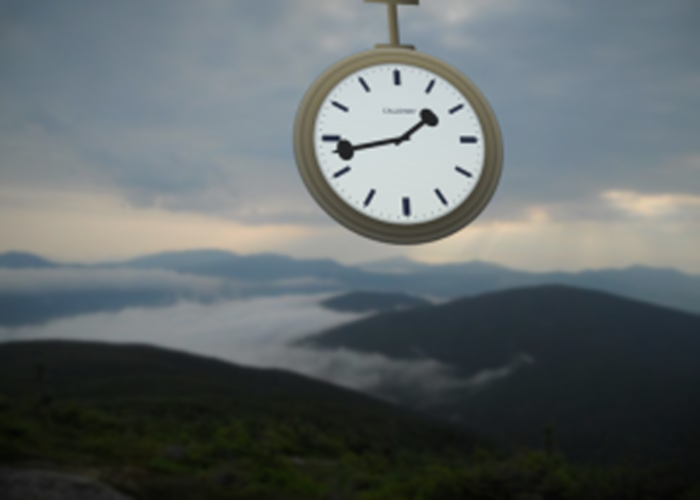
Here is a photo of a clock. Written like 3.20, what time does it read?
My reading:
1.43
